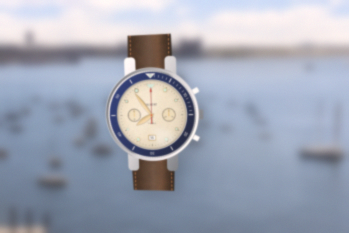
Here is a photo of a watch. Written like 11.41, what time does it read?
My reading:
7.54
